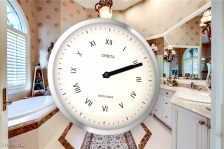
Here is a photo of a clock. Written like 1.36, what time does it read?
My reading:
2.11
